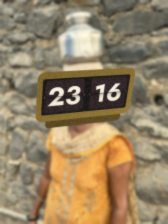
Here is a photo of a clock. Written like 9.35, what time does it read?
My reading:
23.16
